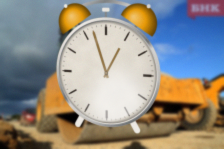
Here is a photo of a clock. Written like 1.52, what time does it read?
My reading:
12.57
